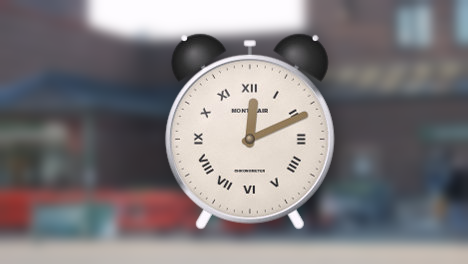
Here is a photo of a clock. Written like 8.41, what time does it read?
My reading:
12.11
